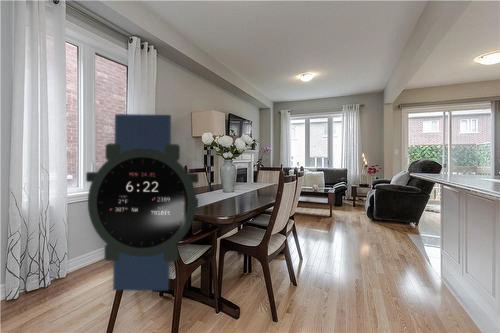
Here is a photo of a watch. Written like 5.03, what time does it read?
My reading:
6.22
